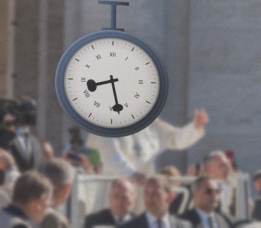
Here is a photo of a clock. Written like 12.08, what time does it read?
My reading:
8.28
